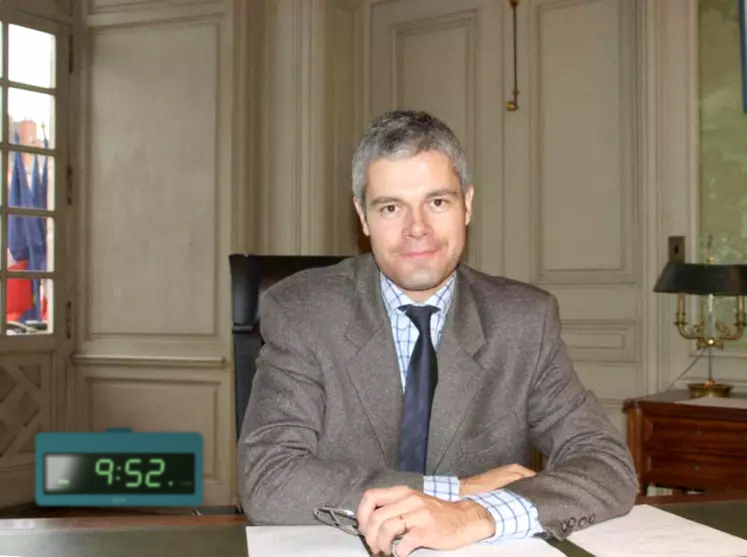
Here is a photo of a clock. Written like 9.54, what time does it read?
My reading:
9.52
